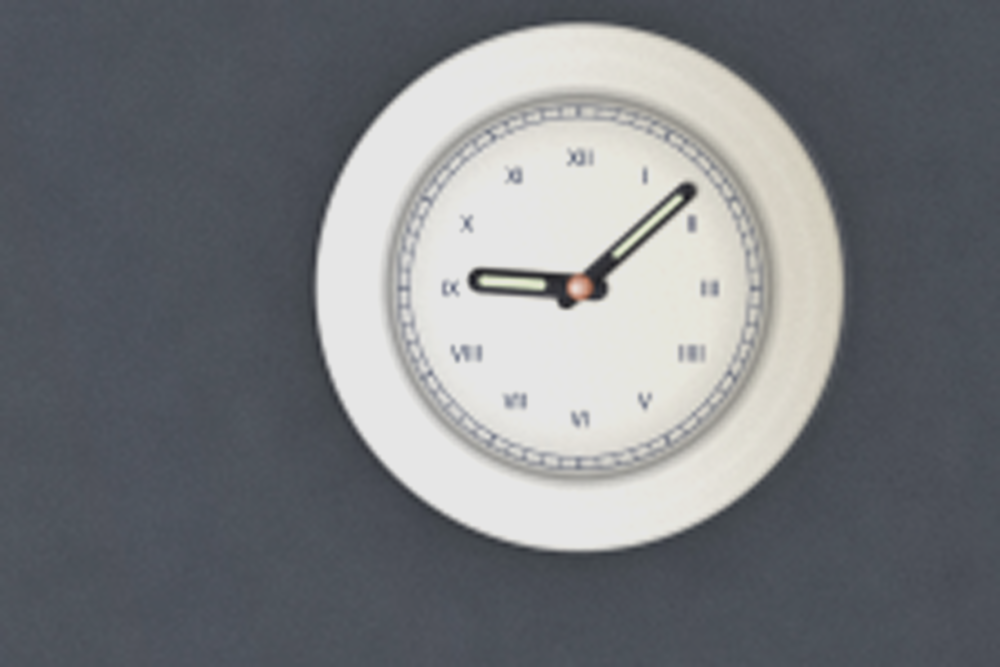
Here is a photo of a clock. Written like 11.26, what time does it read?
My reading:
9.08
